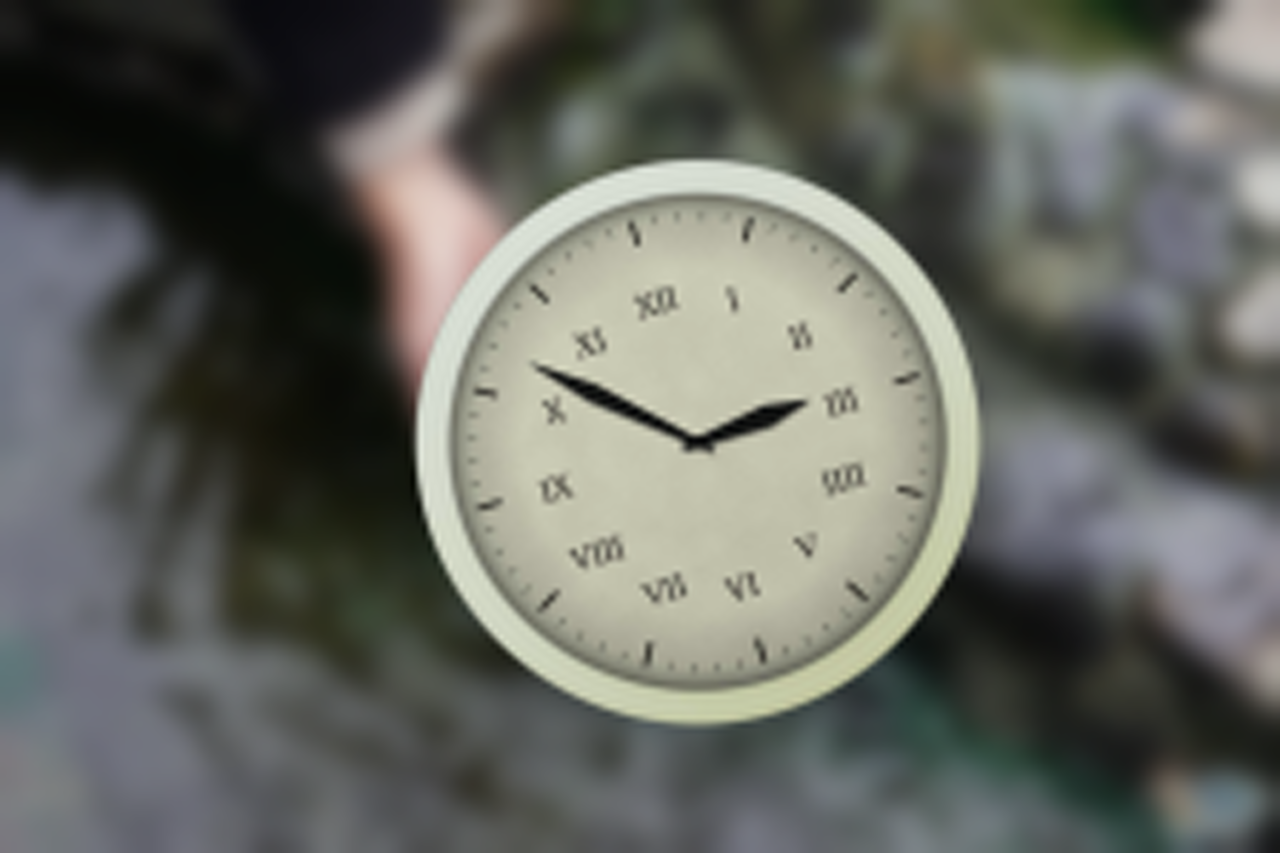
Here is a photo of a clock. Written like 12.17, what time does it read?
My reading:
2.52
